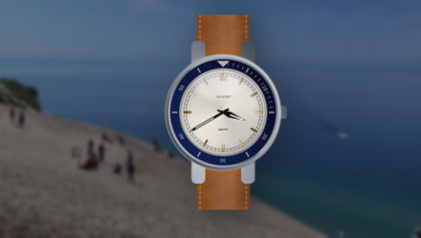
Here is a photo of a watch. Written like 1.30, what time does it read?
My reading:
3.40
